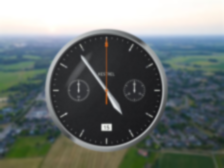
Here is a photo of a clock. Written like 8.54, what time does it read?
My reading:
4.54
